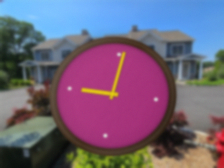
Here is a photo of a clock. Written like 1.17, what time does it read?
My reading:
9.01
